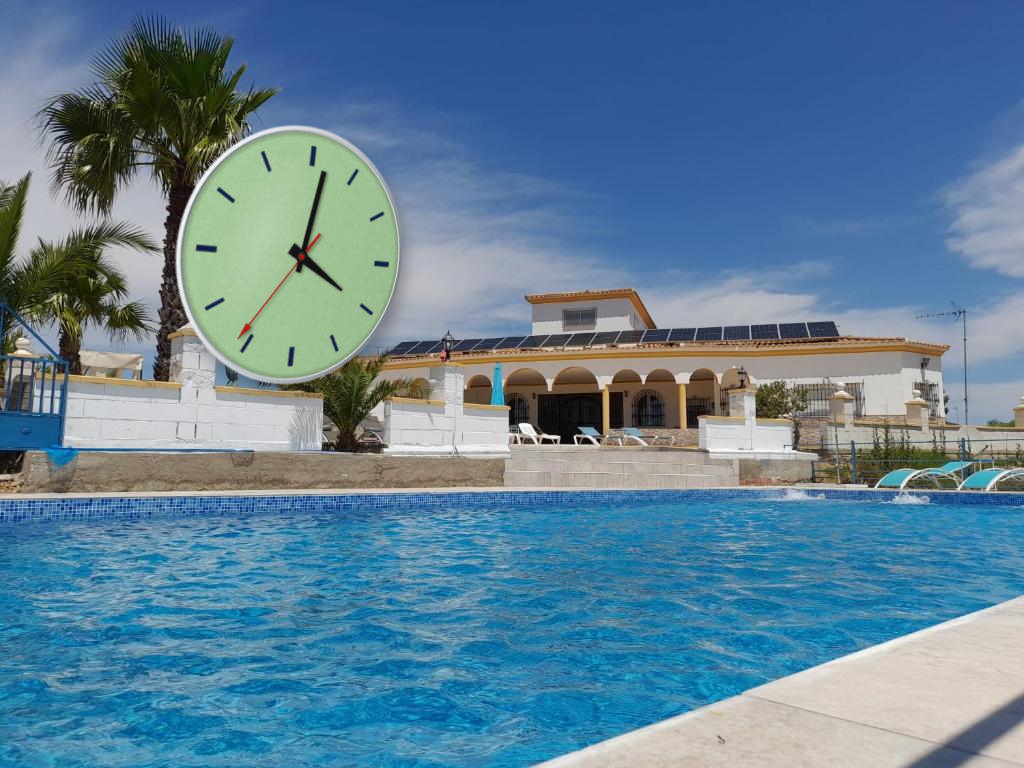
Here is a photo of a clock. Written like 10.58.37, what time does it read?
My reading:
4.01.36
